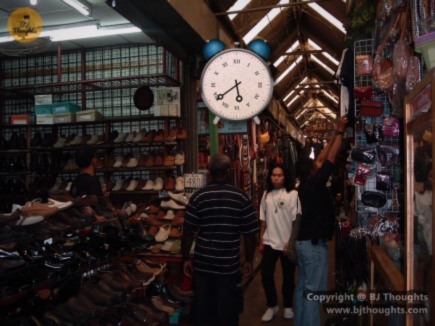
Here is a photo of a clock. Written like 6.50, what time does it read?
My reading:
5.39
